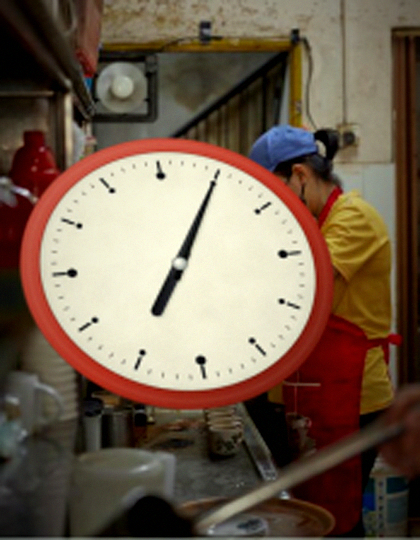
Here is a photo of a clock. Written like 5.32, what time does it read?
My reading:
7.05
